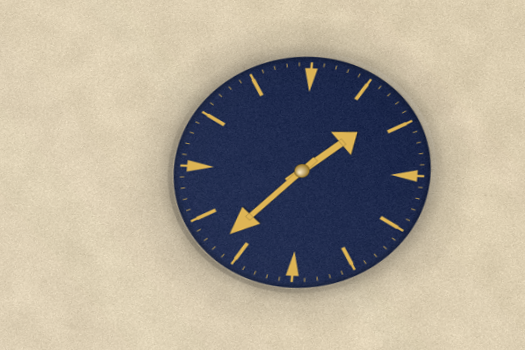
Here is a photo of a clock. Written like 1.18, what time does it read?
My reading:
1.37
